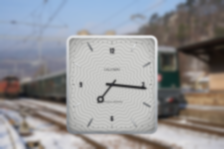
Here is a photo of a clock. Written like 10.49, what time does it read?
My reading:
7.16
